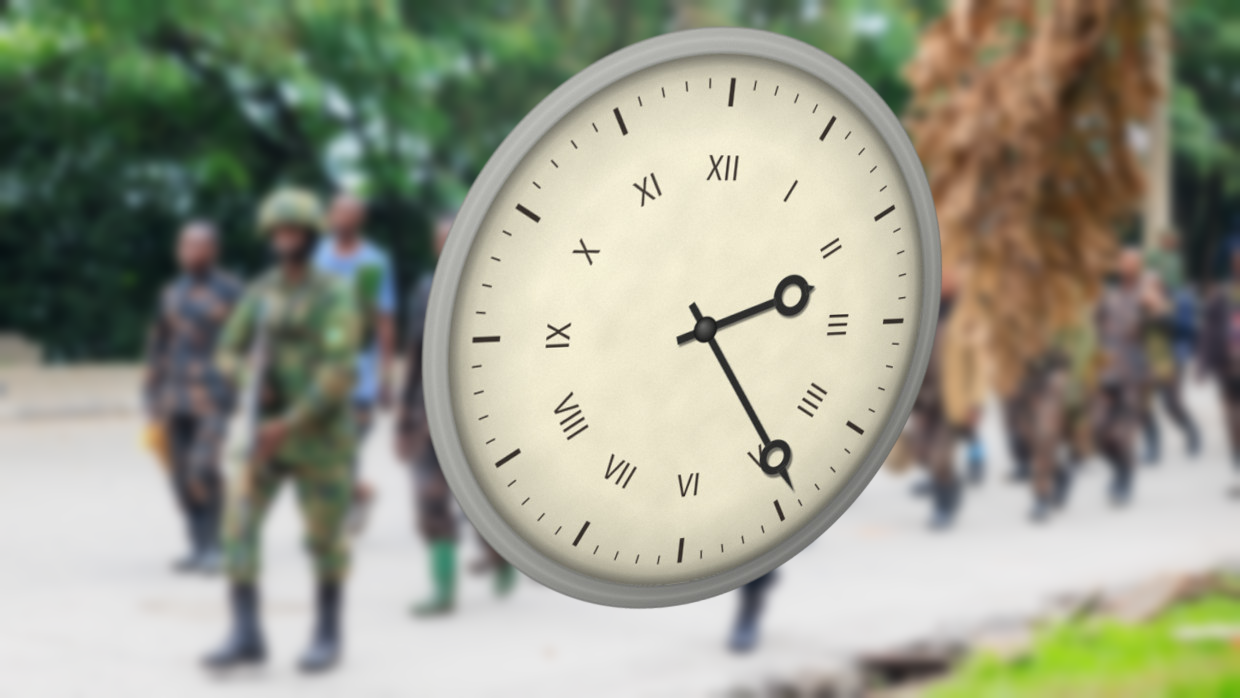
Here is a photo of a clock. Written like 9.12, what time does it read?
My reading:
2.24
